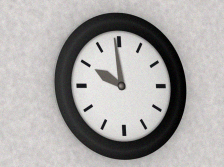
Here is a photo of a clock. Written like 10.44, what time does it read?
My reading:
9.59
